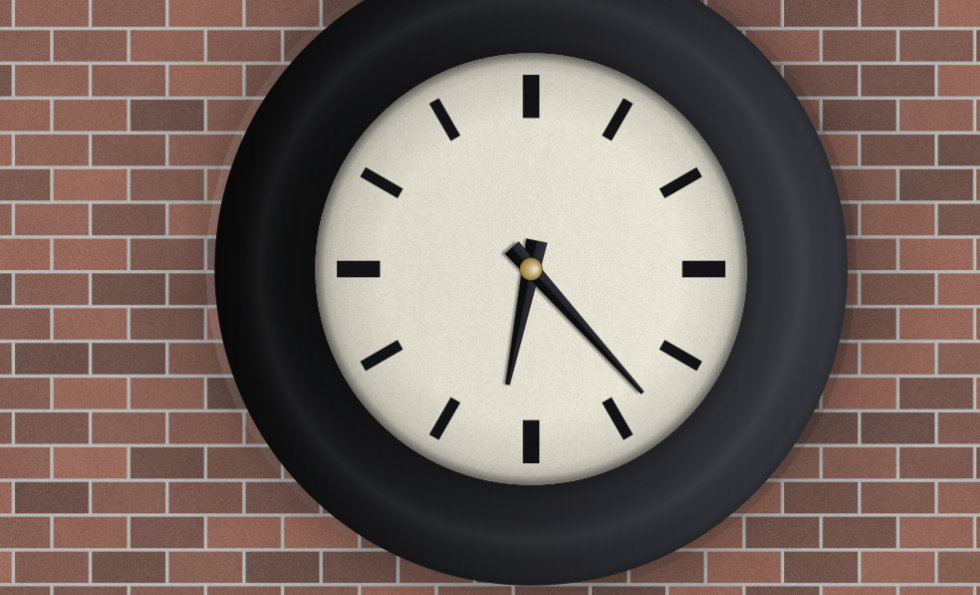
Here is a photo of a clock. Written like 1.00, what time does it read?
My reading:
6.23
